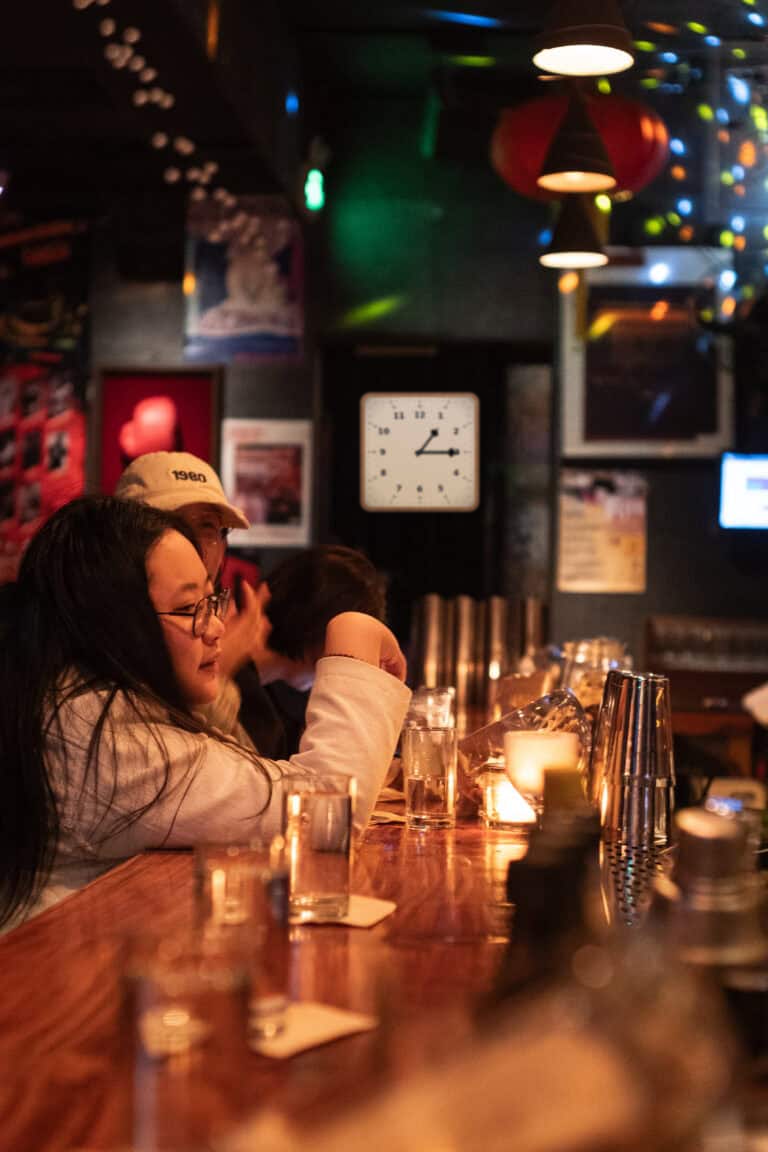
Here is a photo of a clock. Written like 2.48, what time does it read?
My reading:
1.15
